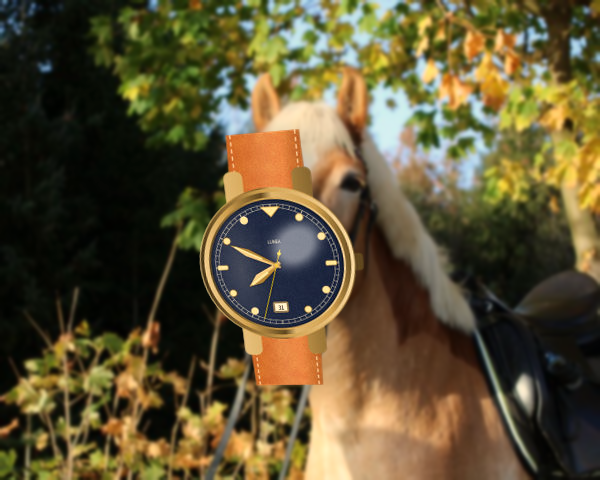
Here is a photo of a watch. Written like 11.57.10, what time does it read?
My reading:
7.49.33
